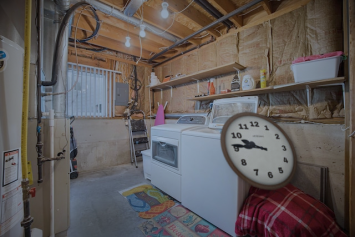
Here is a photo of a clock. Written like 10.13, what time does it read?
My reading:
9.46
